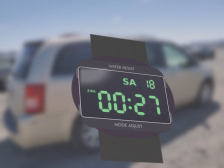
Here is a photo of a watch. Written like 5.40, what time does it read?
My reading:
0.27
